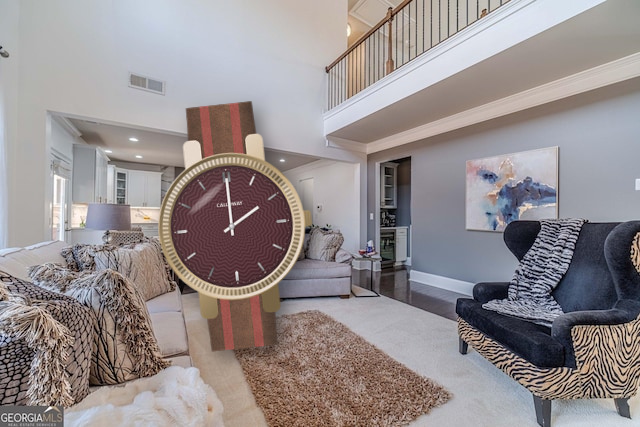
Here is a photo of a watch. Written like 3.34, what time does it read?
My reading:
2.00
